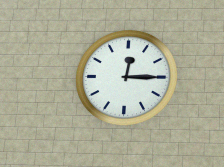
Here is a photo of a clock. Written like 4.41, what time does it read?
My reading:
12.15
